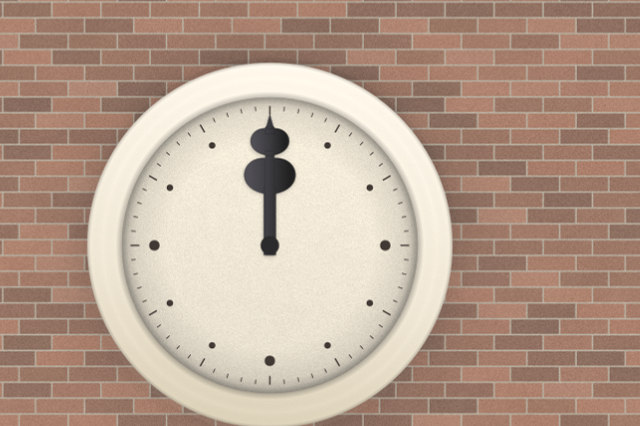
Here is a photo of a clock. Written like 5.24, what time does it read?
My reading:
12.00
